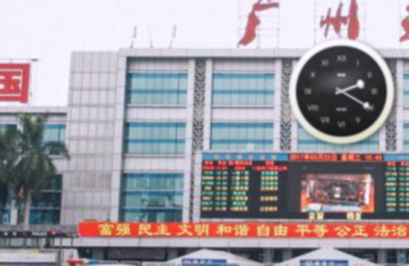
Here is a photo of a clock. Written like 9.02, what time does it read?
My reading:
2.20
